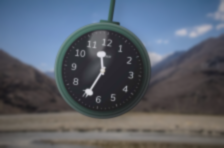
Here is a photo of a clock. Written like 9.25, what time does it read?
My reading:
11.34
